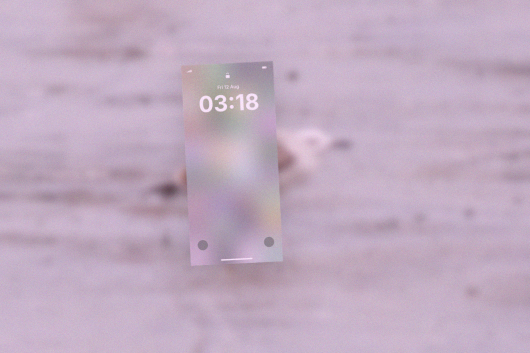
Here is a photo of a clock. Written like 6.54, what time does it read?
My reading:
3.18
